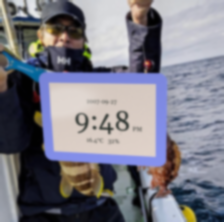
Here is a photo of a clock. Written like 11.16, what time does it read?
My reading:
9.48
